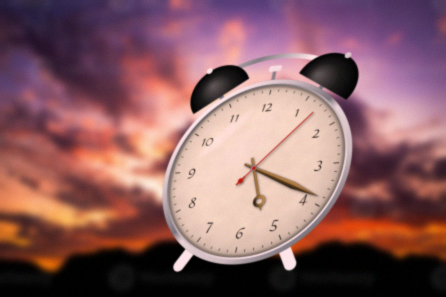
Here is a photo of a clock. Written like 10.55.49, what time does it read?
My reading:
5.19.07
